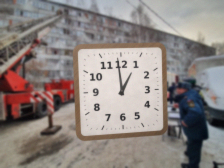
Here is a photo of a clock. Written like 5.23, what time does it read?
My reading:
12.59
